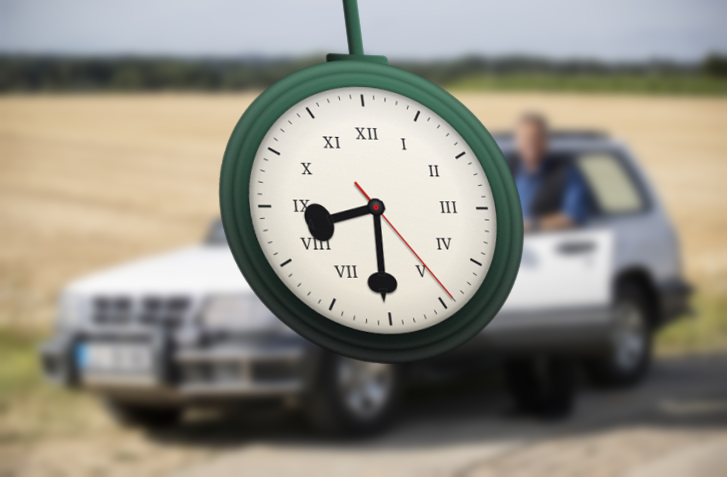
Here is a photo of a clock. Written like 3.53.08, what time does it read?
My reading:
8.30.24
